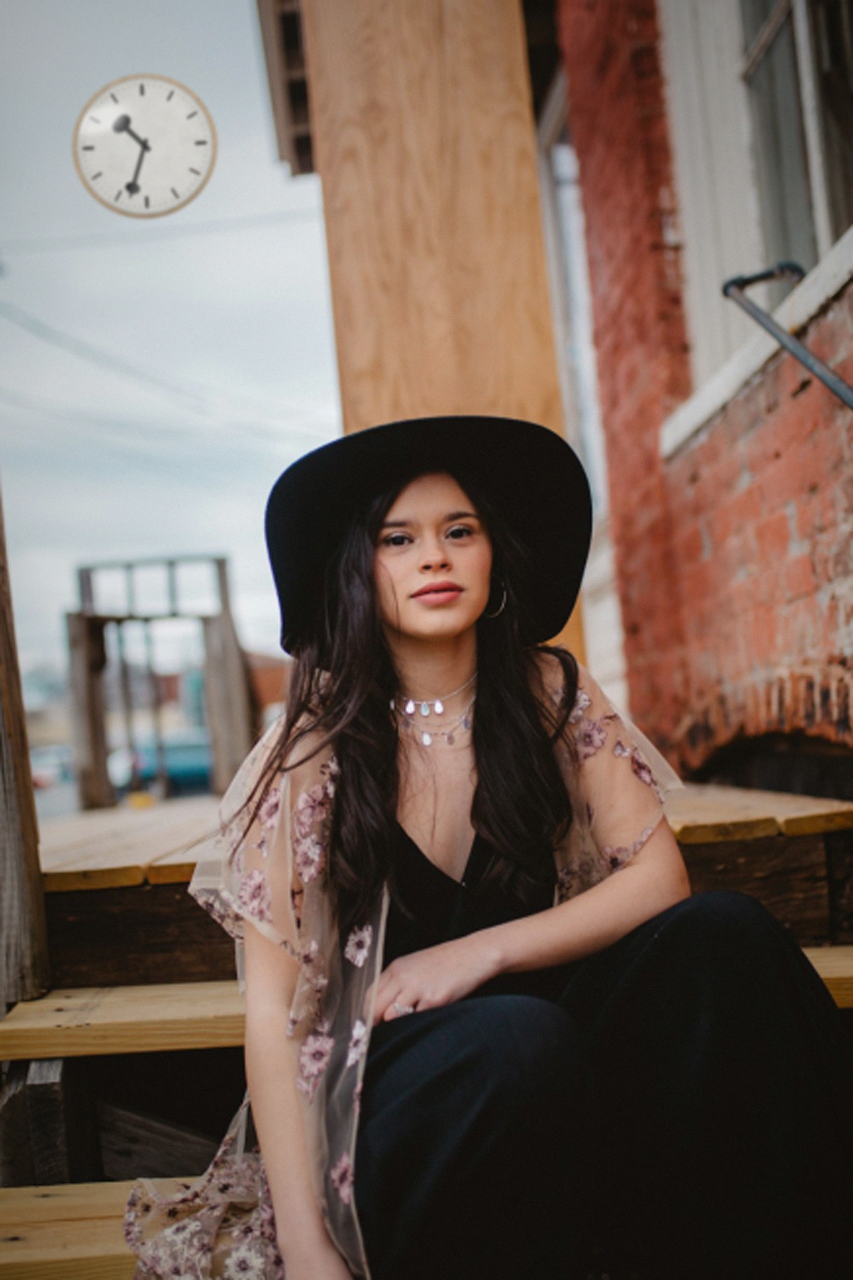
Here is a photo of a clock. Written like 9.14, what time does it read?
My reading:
10.33
